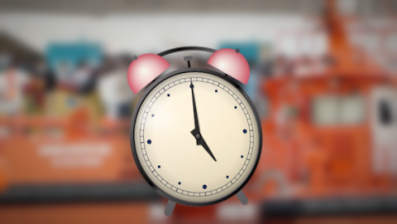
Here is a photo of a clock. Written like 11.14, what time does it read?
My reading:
5.00
